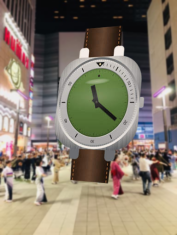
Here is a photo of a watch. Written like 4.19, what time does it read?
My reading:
11.21
